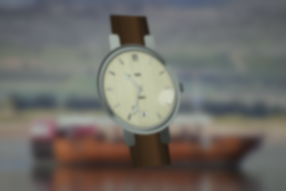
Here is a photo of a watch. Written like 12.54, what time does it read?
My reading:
10.34
